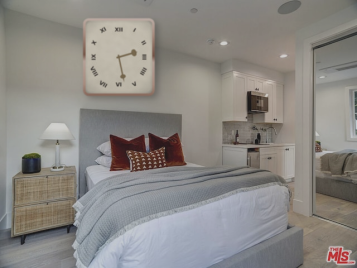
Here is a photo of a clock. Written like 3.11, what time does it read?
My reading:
2.28
